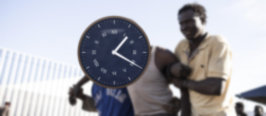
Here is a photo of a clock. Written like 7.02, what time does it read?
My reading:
1.20
